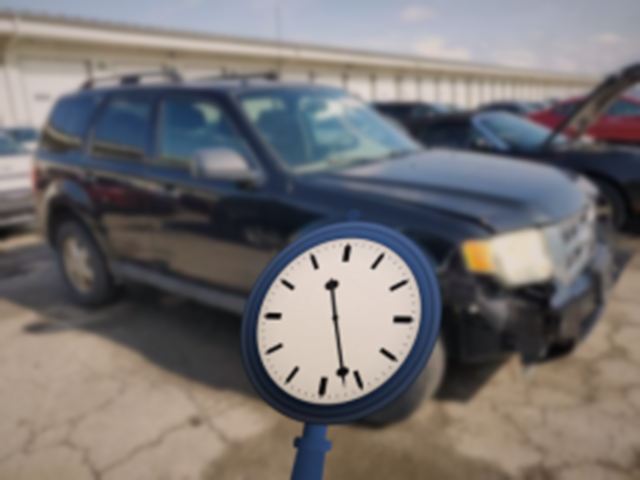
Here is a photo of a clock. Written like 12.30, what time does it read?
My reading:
11.27
